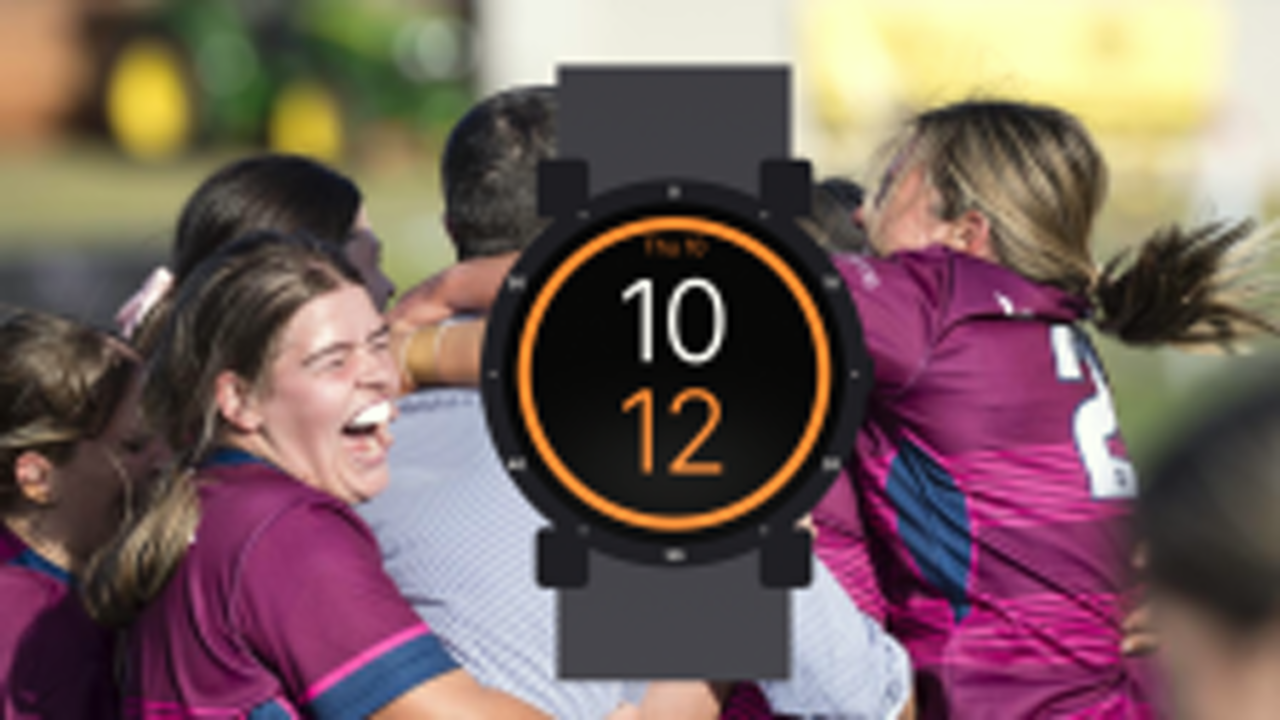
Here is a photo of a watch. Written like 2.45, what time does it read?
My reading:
10.12
